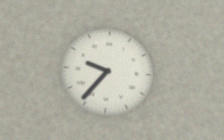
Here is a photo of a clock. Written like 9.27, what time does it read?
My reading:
9.36
